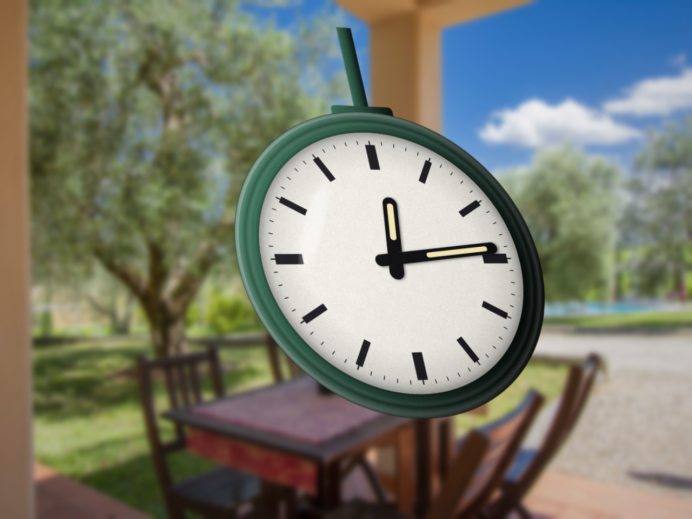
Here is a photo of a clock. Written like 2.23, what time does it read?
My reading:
12.14
